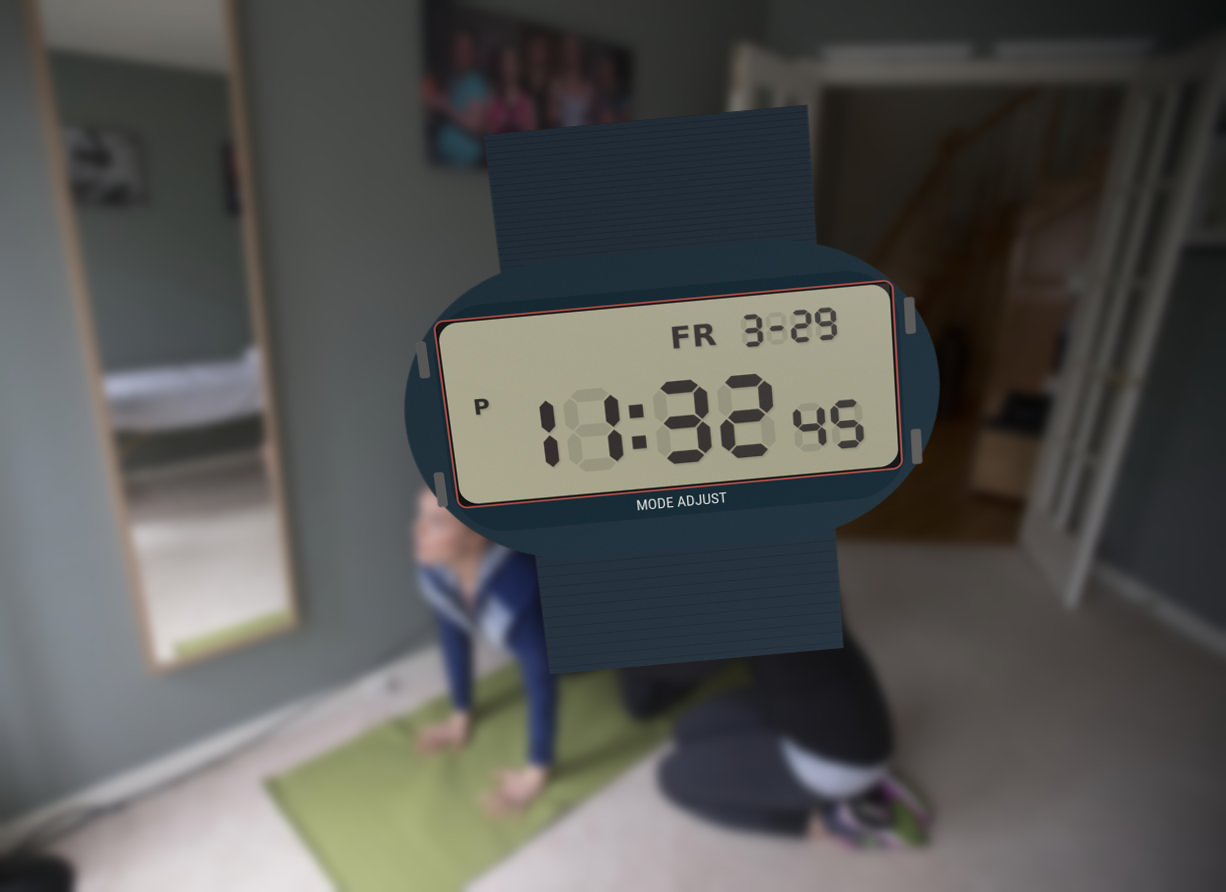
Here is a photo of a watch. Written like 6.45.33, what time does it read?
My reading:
11.32.45
